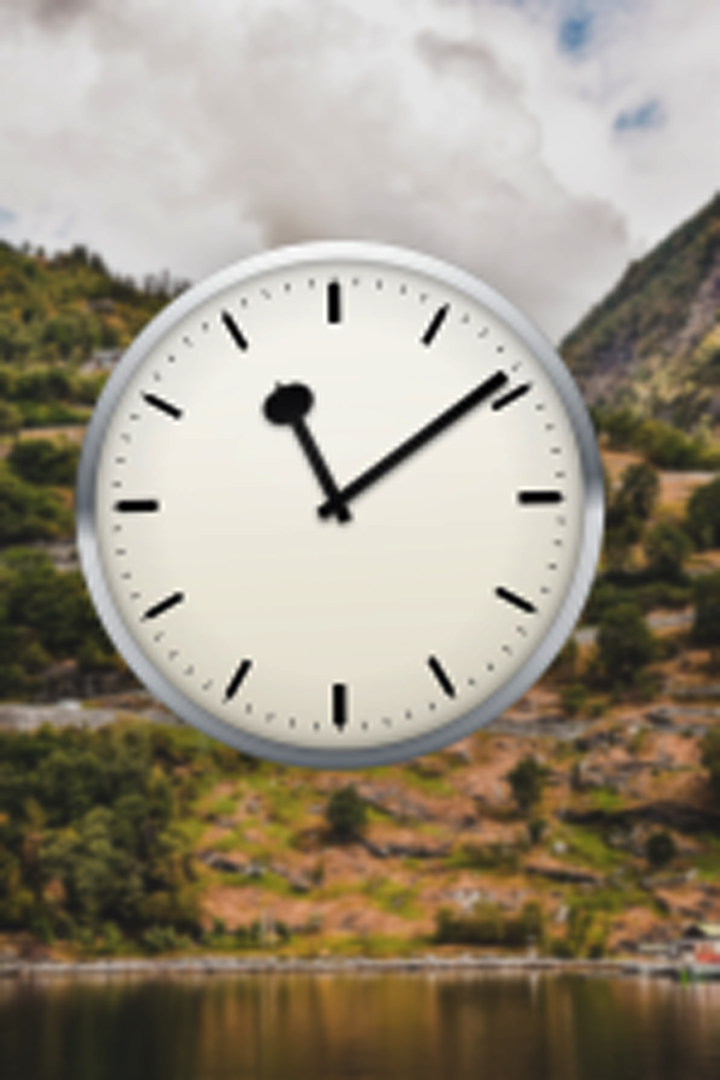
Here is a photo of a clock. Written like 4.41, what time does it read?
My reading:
11.09
